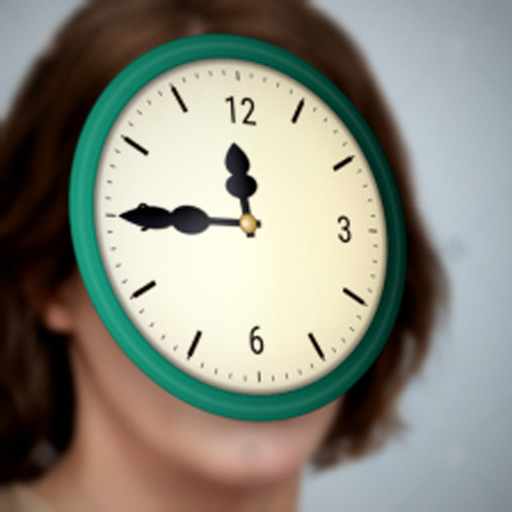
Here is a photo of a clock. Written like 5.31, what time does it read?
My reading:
11.45
